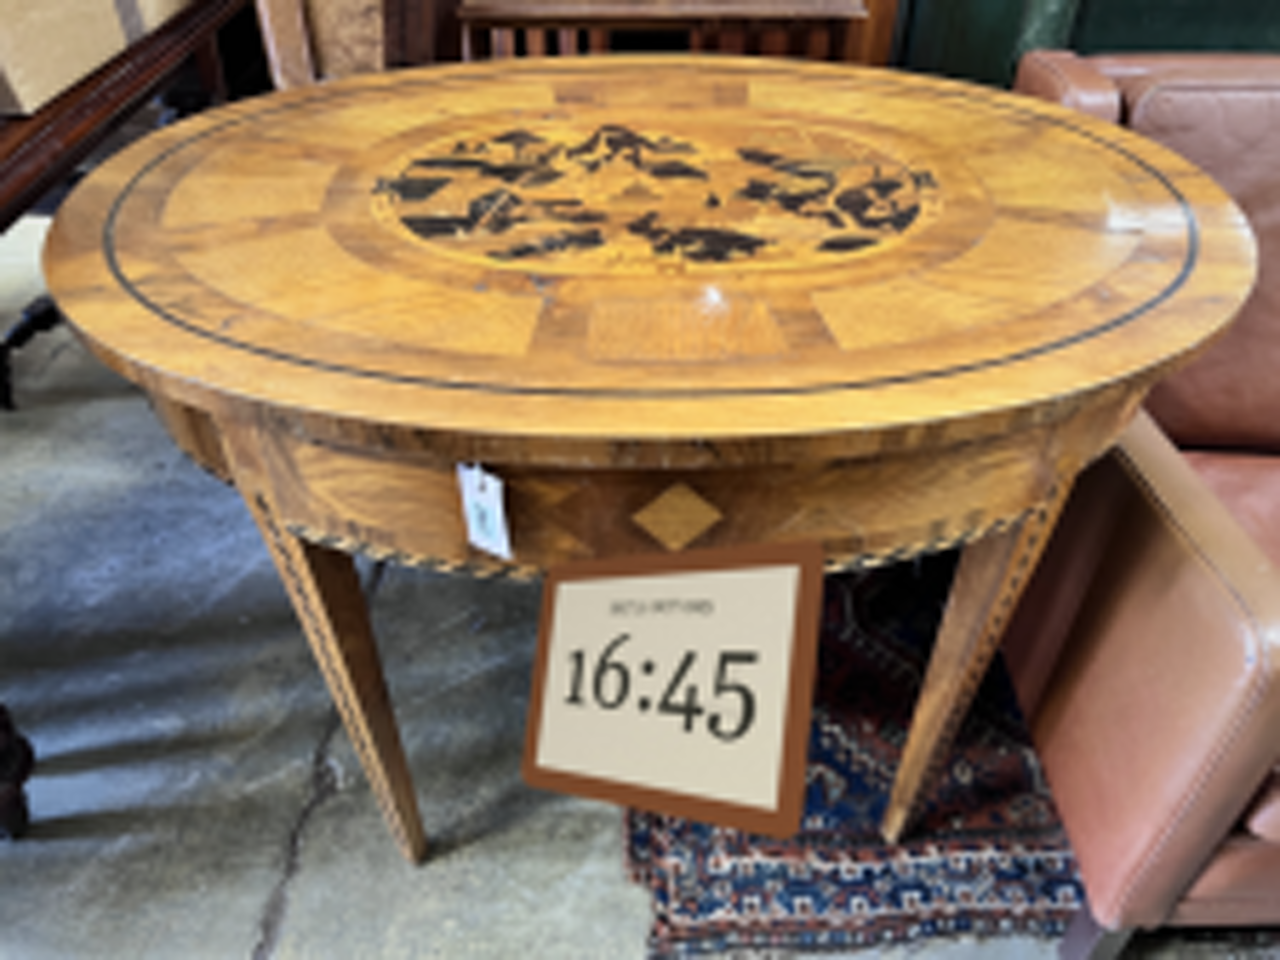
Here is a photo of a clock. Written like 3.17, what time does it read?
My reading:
16.45
